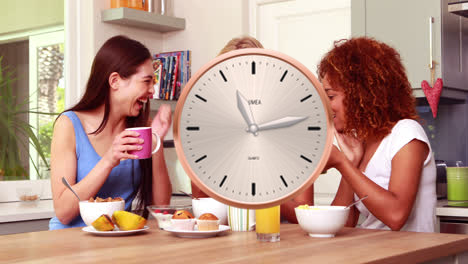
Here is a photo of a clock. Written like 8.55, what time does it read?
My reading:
11.13
